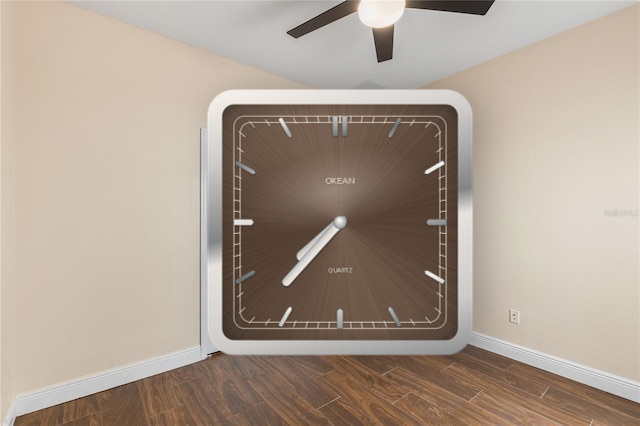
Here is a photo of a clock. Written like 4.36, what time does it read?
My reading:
7.37
